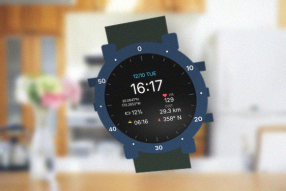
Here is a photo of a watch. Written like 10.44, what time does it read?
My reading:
16.17
